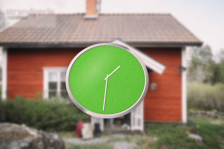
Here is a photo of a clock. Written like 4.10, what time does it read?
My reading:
1.31
